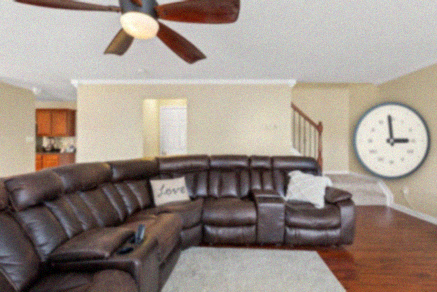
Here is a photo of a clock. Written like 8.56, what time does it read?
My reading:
2.59
